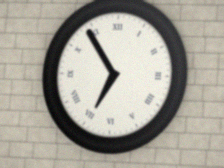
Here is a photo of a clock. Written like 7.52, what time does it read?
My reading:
6.54
